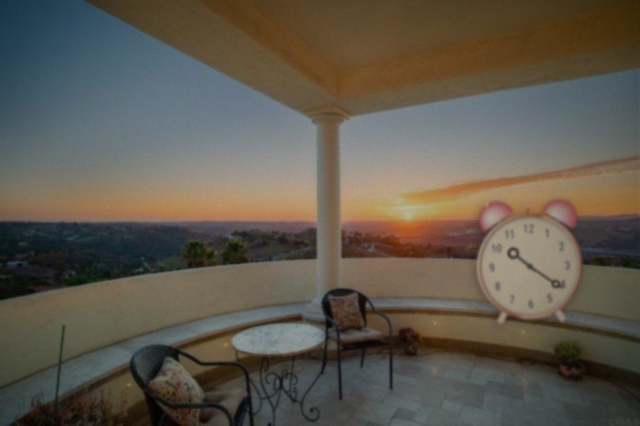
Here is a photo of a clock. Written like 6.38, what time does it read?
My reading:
10.21
